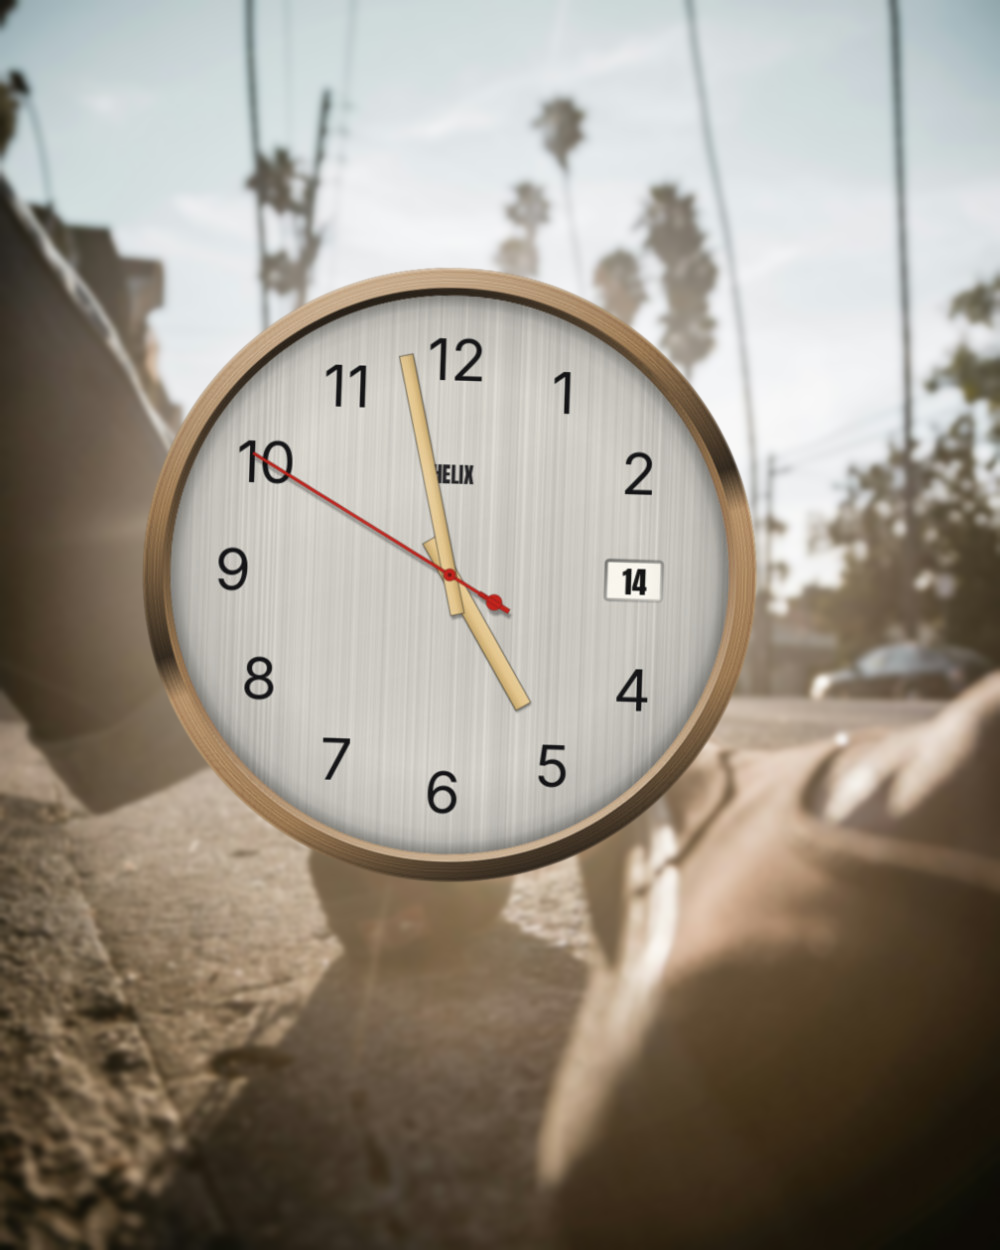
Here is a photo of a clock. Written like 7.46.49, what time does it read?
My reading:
4.57.50
